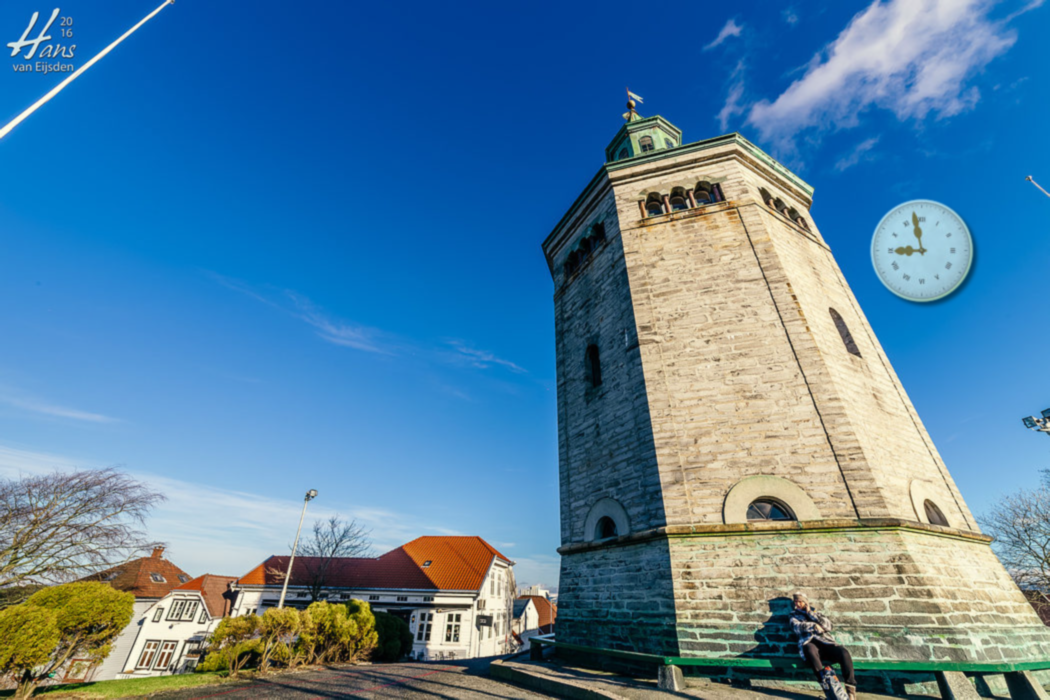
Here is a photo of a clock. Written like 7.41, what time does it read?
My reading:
8.58
